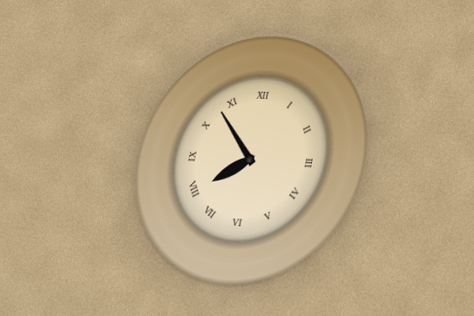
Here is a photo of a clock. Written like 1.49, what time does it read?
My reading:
7.53
